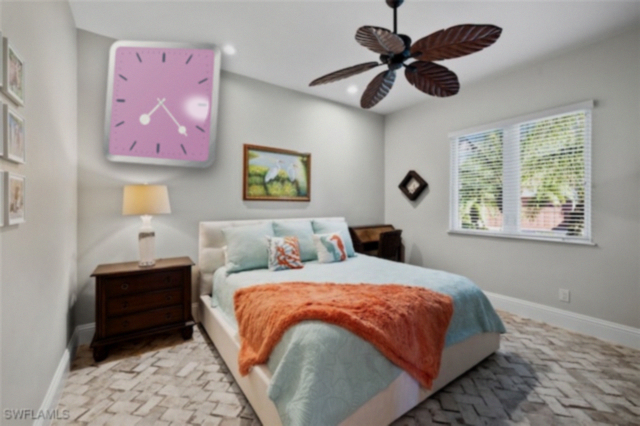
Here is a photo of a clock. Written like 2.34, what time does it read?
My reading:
7.23
